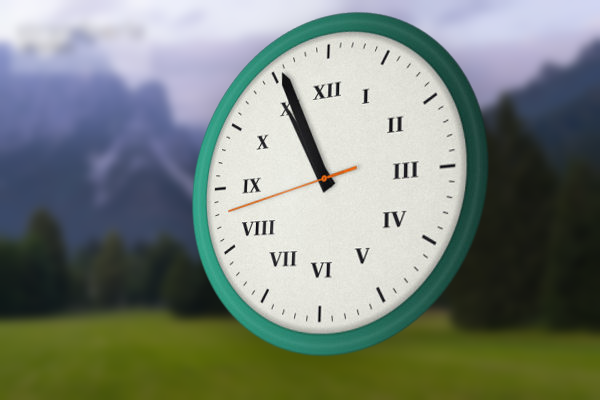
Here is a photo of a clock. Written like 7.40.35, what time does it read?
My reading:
10.55.43
